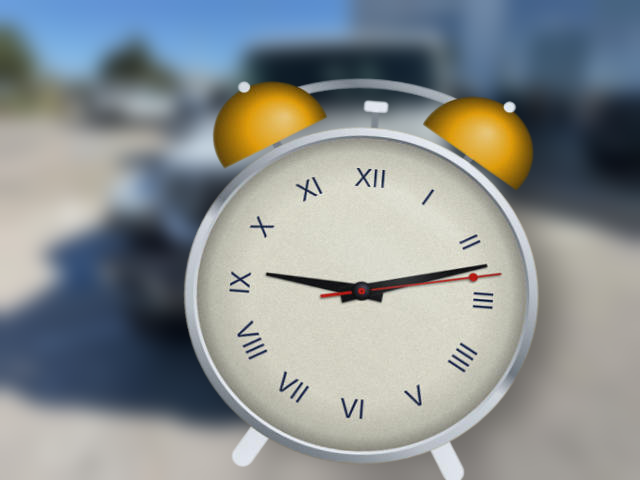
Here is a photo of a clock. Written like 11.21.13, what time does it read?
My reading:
9.12.13
